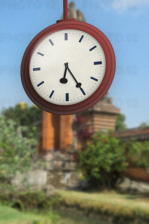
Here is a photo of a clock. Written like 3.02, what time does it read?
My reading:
6.25
